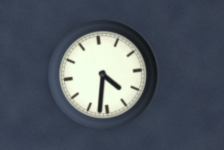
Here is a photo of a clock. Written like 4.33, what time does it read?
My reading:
4.32
